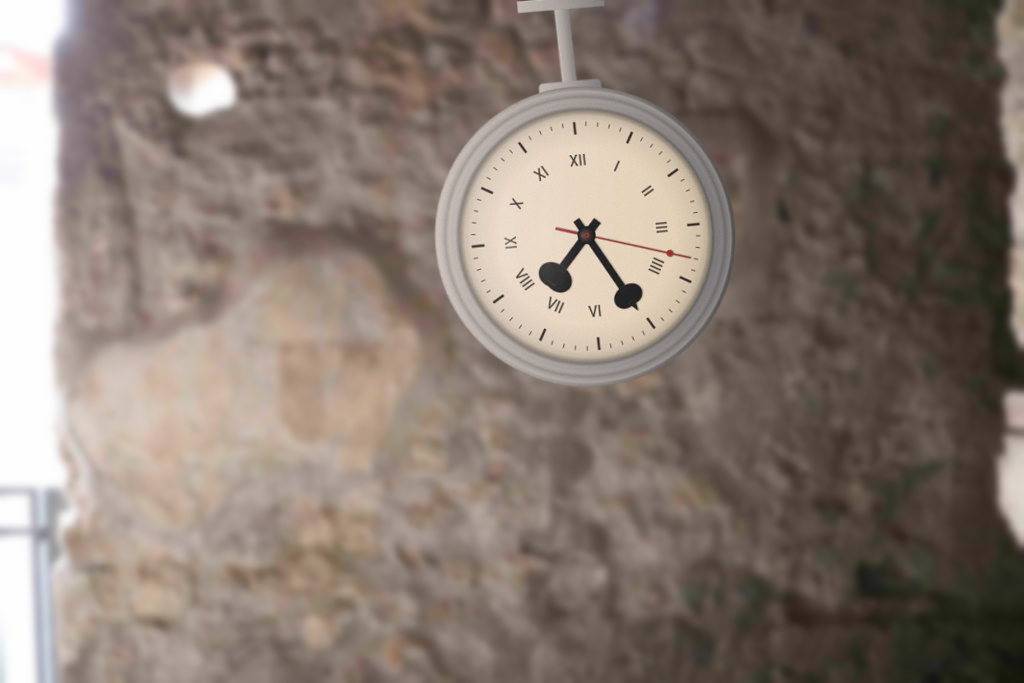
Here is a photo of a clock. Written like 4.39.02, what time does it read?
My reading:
7.25.18
